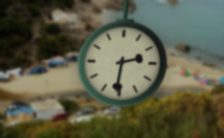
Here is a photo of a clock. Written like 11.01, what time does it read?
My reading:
2.31
